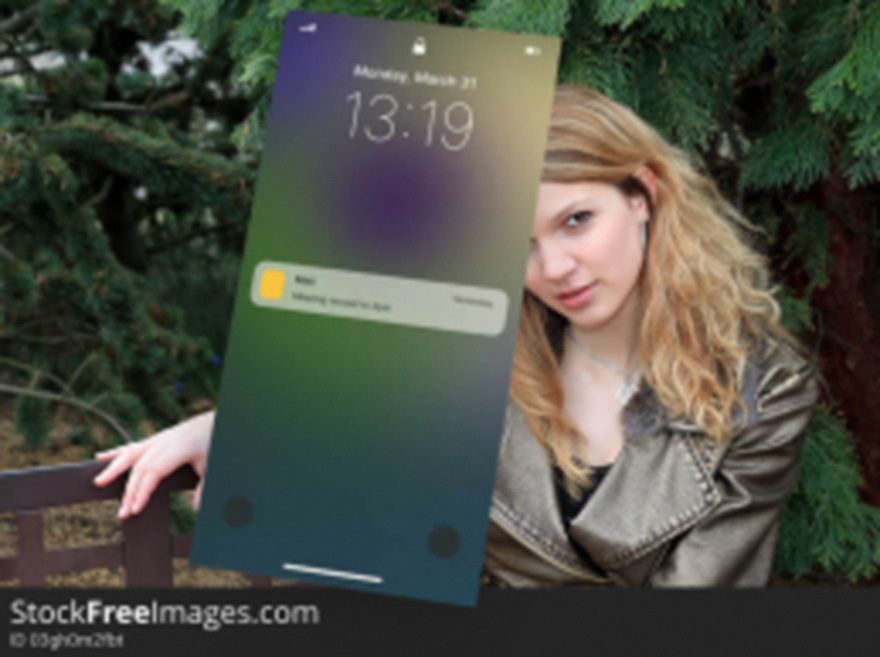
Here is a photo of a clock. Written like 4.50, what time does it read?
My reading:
13.19
